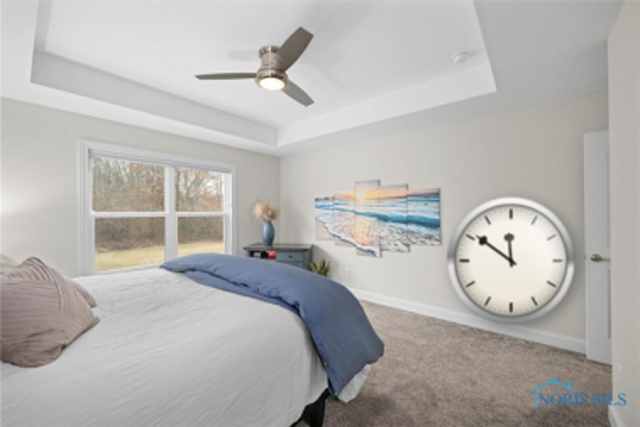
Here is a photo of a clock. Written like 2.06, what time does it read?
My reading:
11.51
